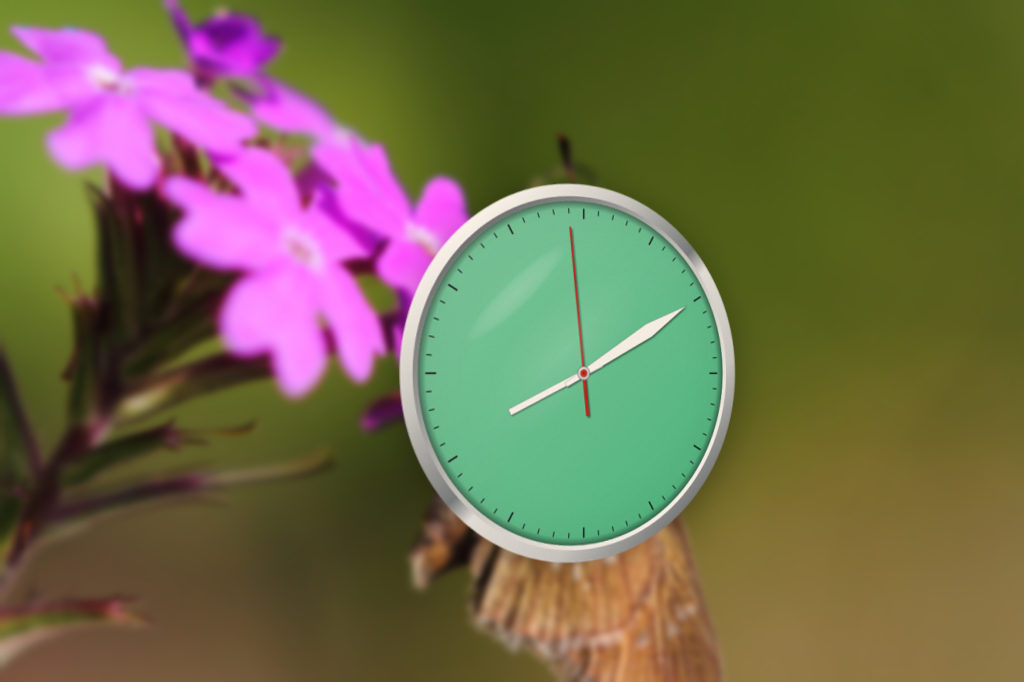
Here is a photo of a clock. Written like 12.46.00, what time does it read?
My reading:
8.09.59
